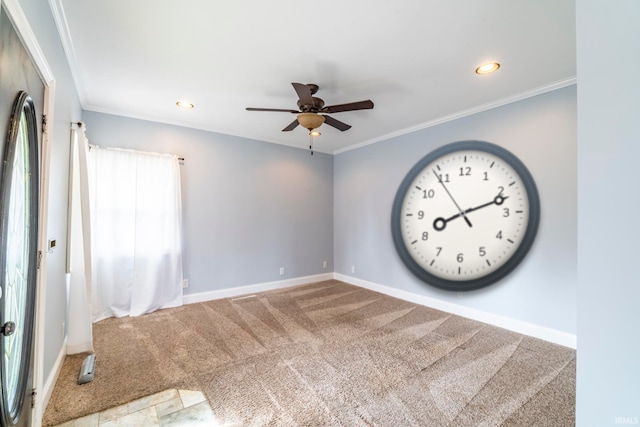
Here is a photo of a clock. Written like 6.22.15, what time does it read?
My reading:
8.11.54
